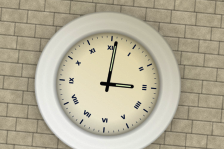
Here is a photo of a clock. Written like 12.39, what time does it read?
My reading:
3.01
